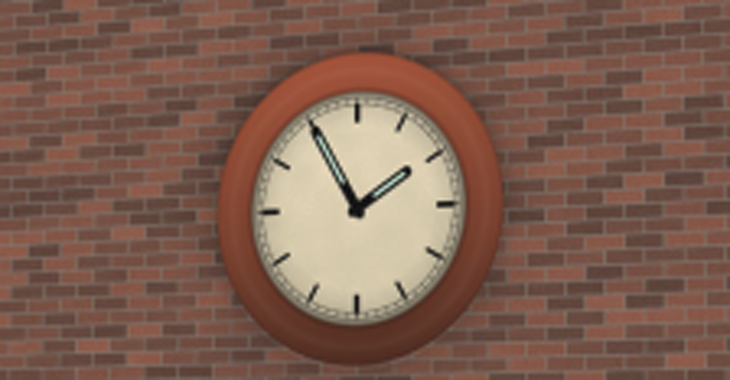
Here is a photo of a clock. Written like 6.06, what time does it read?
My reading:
1.55
